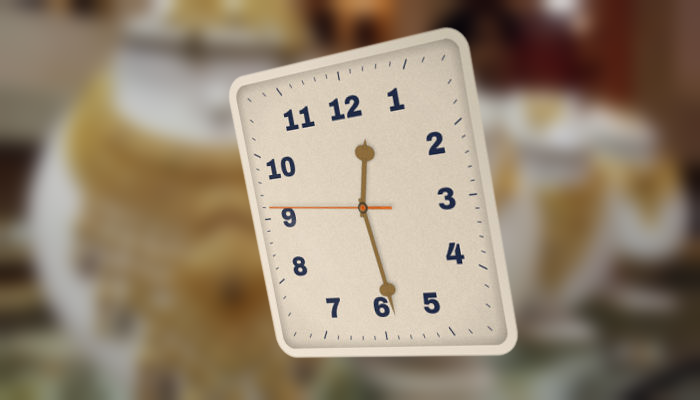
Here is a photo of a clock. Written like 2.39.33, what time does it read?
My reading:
12.28.46
